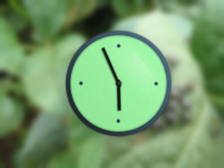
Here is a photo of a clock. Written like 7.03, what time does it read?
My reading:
5.56
